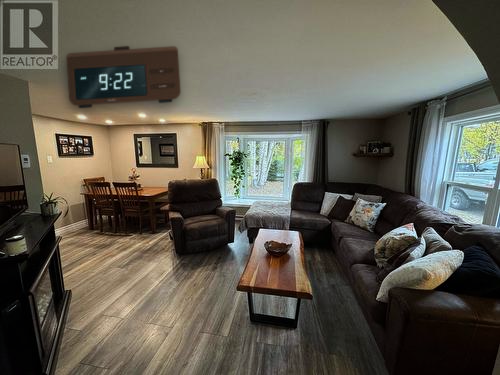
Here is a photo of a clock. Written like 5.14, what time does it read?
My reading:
9.22
